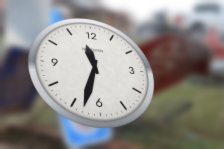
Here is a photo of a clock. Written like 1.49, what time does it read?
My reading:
11.33
